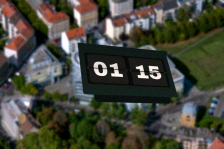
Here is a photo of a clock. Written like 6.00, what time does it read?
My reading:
1.15
